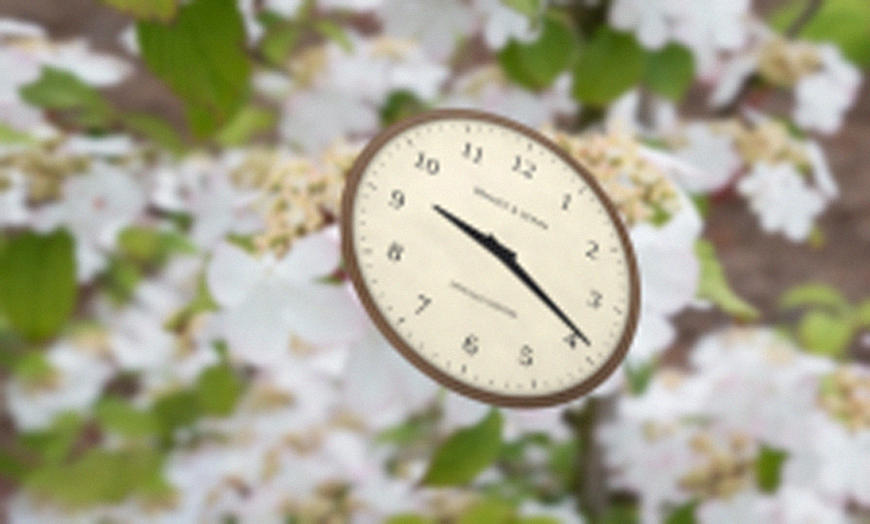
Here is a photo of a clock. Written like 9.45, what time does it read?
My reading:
9.19
